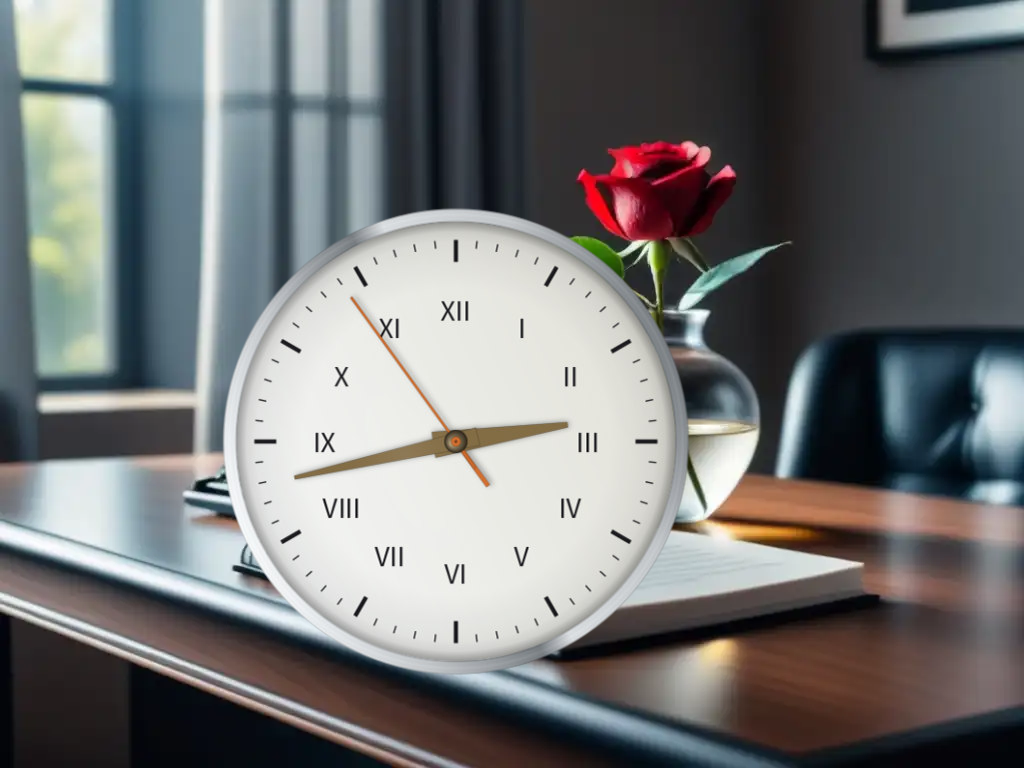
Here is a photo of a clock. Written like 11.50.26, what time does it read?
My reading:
2.42.54
